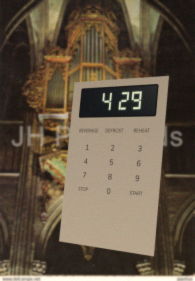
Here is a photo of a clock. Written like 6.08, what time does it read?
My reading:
4.29
